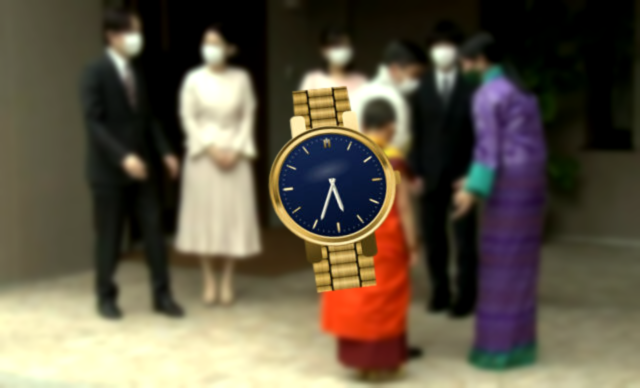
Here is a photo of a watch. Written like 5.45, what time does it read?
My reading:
5.34
